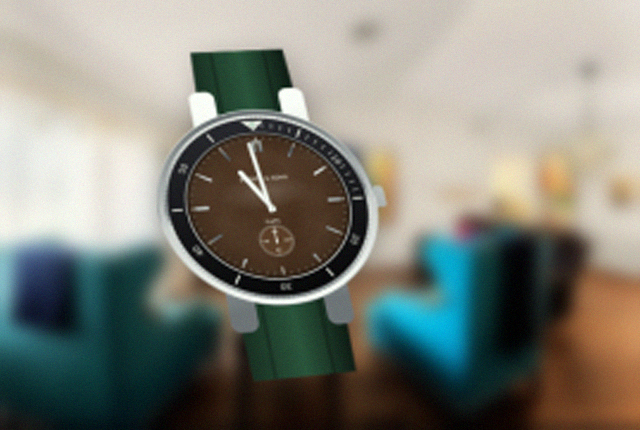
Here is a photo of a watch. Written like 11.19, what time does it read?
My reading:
10.59
